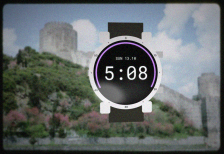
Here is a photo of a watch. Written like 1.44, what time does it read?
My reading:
5.08
